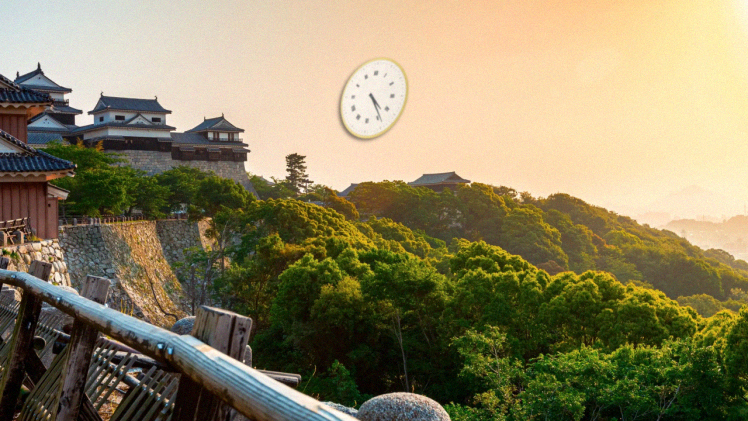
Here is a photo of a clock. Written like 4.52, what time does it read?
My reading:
4.24
